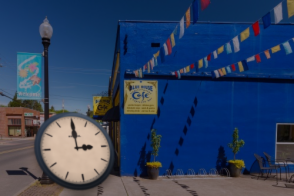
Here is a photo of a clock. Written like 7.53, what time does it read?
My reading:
3.00
